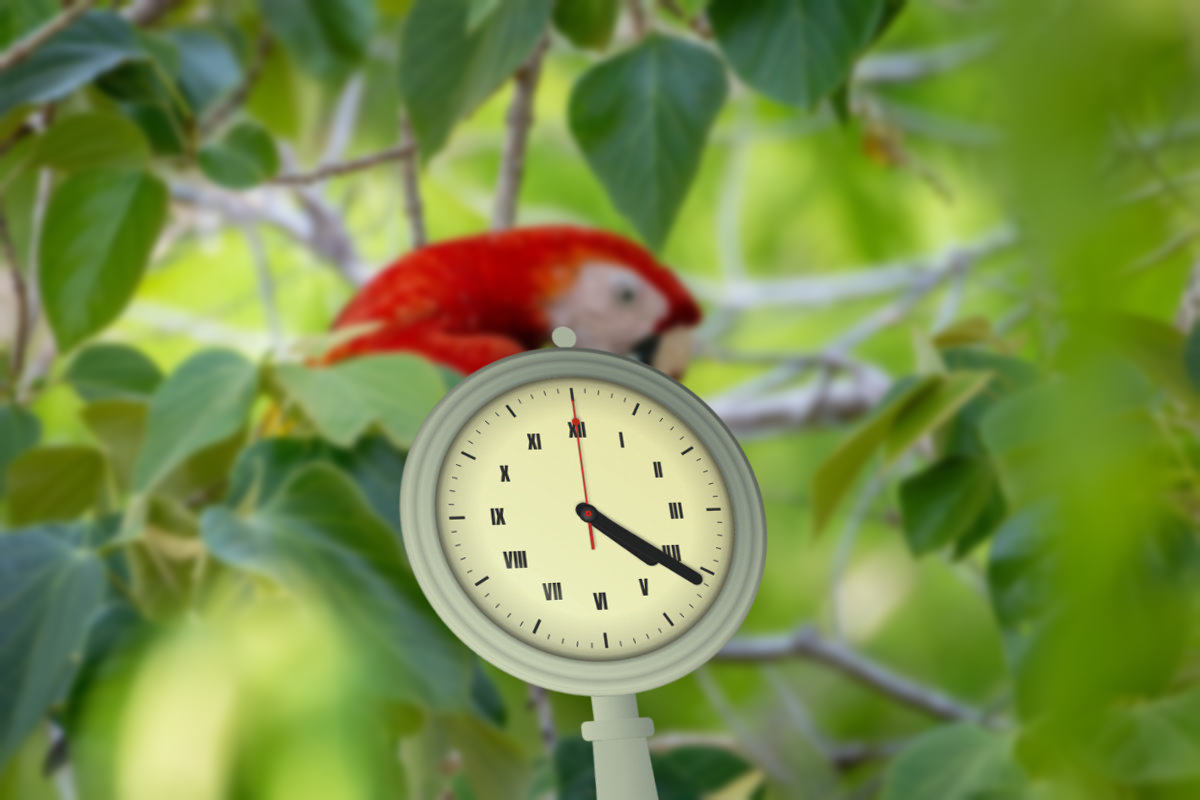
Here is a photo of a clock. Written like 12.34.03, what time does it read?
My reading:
4.21.00
